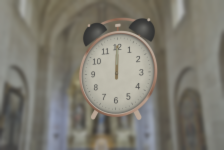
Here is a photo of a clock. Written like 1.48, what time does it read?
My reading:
12.00
